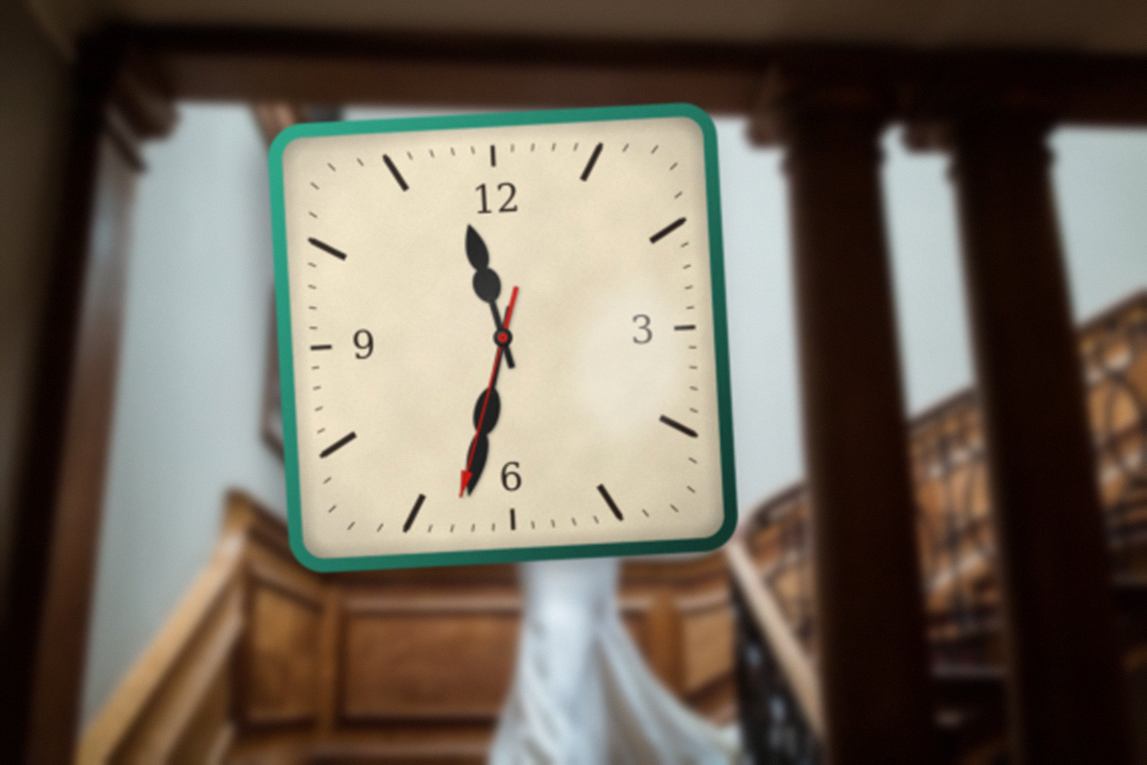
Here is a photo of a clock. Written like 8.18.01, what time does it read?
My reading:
11.32.33
